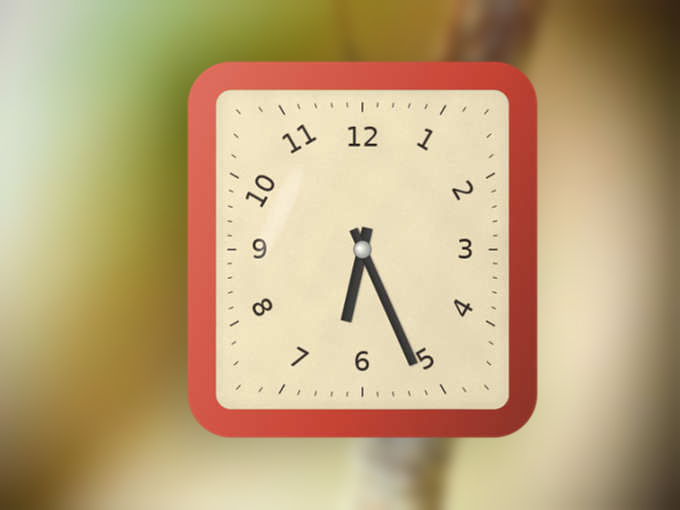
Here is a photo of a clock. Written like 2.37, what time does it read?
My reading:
6.26
